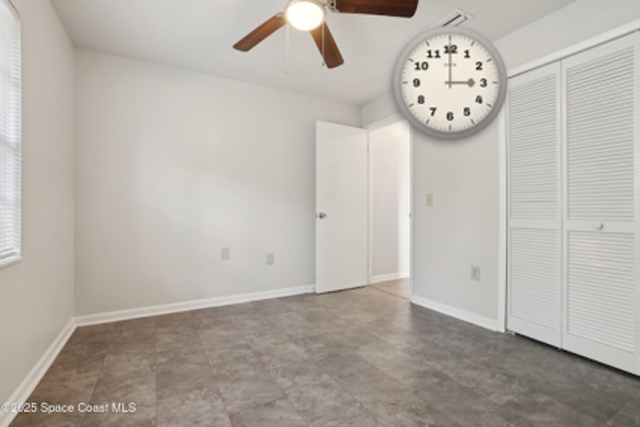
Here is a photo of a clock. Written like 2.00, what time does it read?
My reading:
3.00
